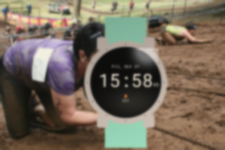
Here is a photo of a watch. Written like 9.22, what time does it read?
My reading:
15.58
